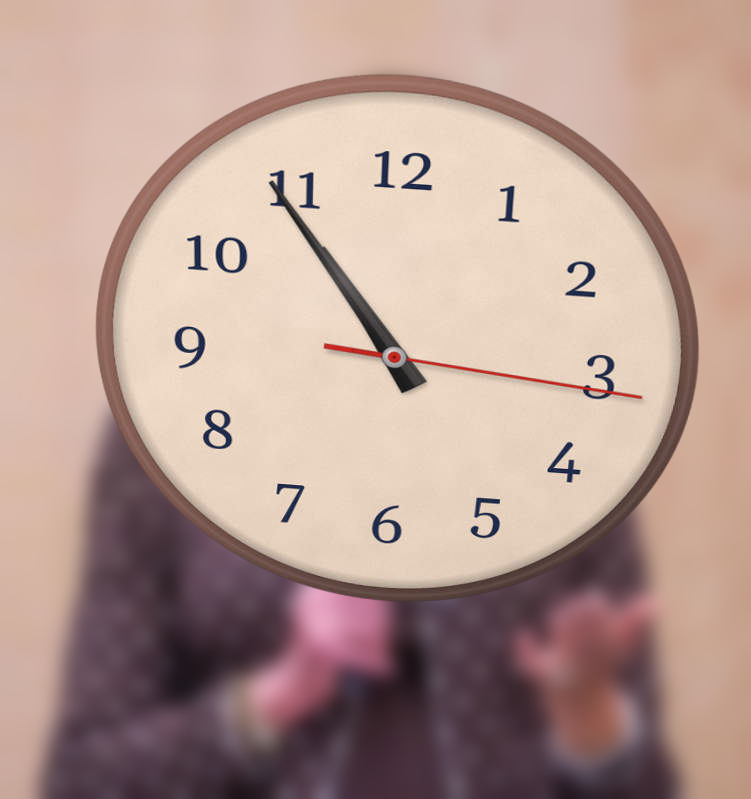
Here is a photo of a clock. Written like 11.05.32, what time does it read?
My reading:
10.54.16
